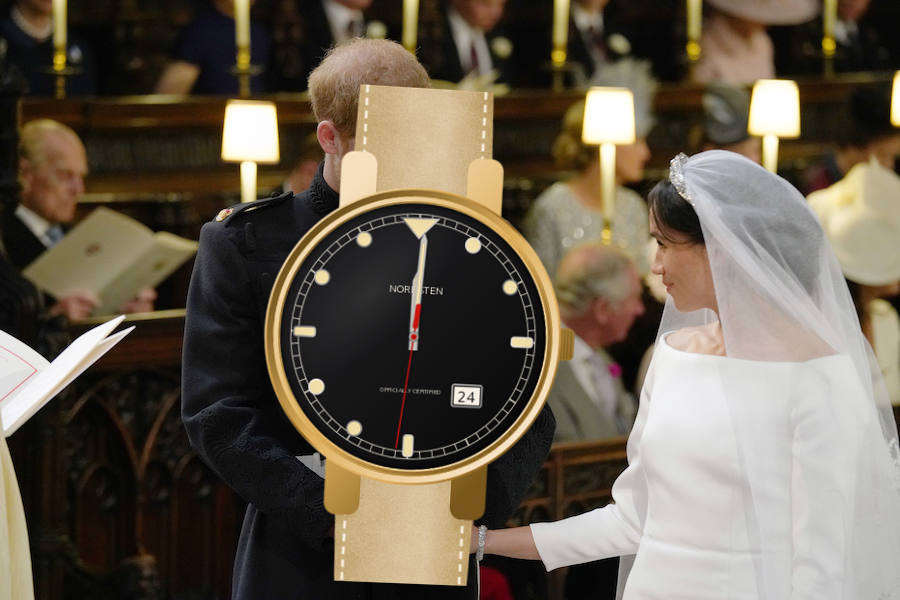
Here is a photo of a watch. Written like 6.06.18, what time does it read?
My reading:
12.00.31
